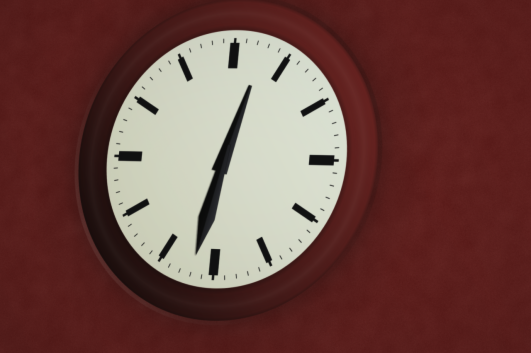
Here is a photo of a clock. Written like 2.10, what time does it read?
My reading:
12.32
